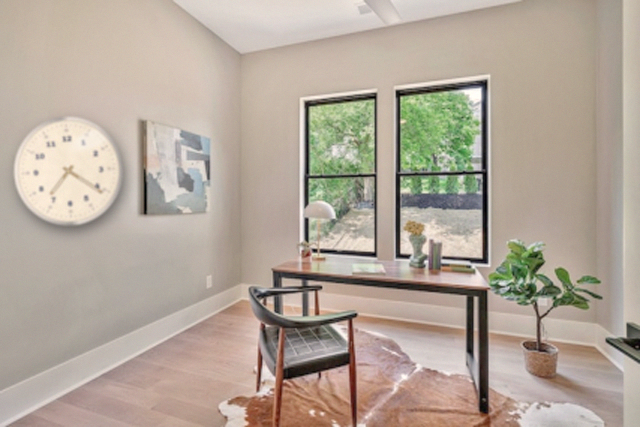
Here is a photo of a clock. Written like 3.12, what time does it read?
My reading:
7.21
